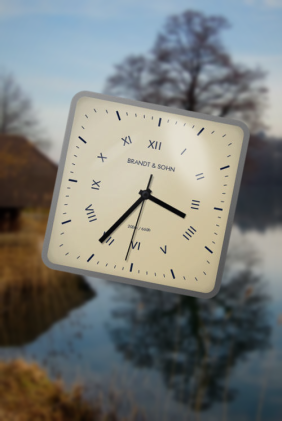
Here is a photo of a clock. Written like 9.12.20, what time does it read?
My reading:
3.35.31
